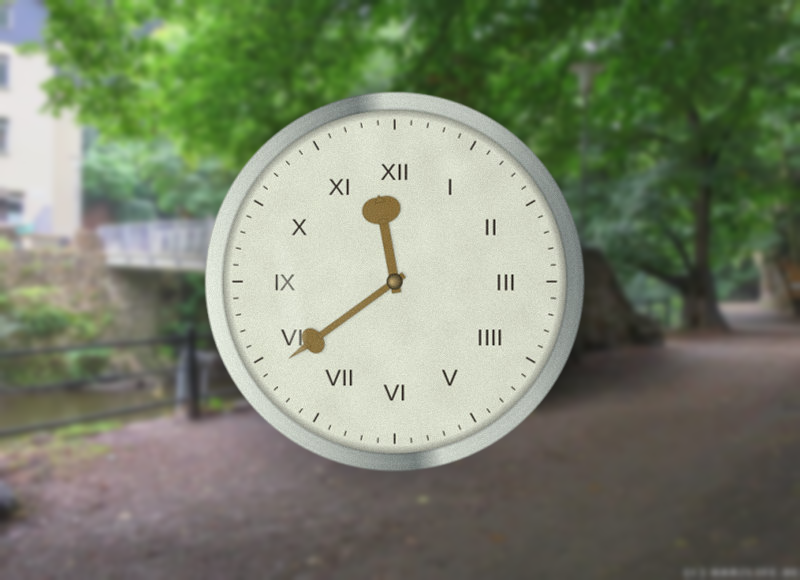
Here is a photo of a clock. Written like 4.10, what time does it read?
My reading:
11.39
